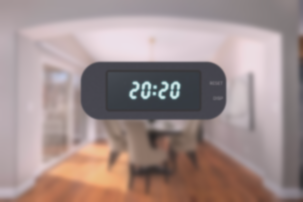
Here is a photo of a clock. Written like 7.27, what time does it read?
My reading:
20.20
